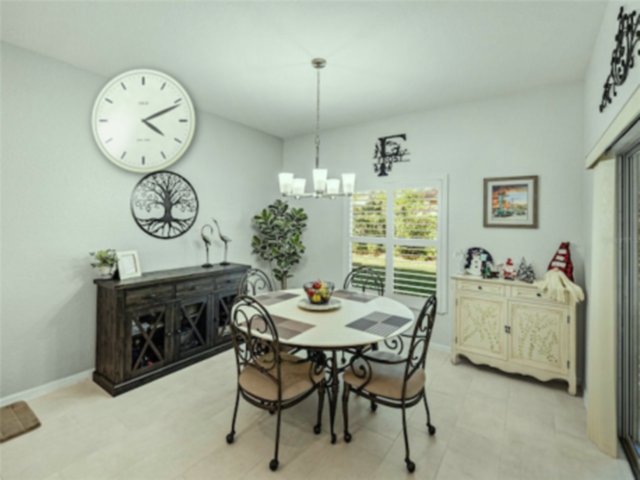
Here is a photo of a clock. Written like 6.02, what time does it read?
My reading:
4.11
